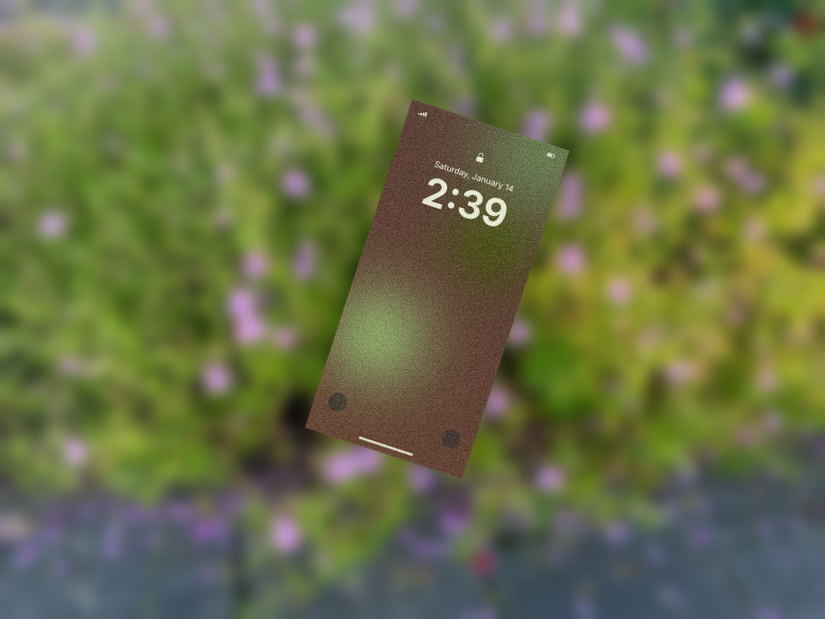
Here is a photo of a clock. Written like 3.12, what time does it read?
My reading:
2.39
